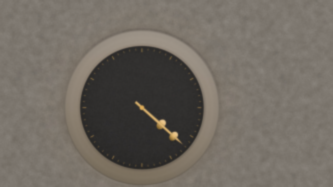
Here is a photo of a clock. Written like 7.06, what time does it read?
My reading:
4.22
